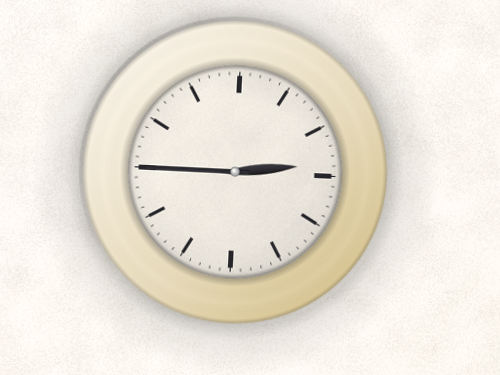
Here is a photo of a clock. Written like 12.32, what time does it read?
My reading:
2.45
